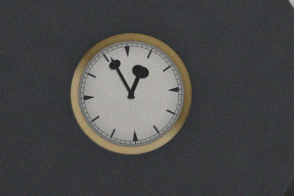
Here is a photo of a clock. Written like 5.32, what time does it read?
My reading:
12.56
